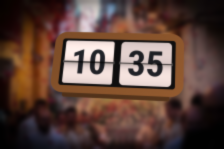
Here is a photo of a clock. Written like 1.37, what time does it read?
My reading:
10.35
